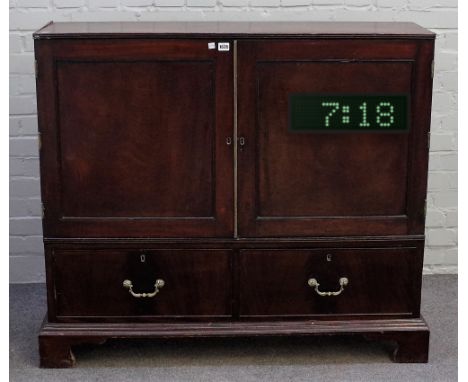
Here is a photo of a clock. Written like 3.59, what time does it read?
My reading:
7.18
